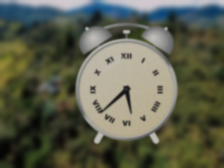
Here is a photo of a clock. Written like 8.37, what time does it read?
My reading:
5.38
